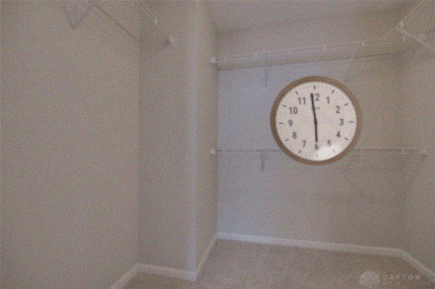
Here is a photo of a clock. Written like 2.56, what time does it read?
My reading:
5.59
